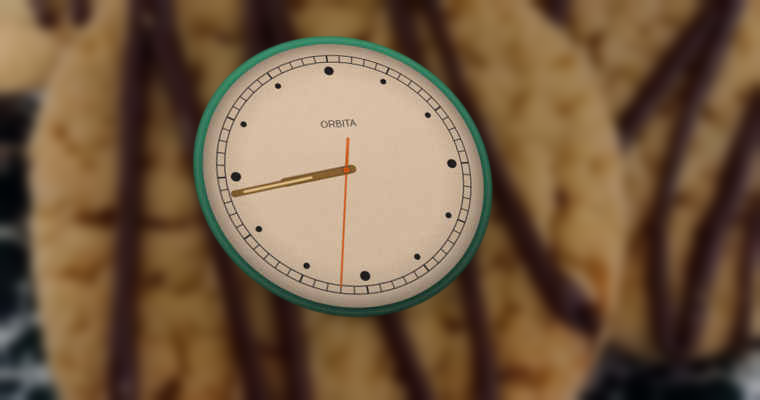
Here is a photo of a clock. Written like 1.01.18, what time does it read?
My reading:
8.43.32
